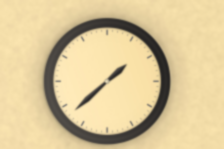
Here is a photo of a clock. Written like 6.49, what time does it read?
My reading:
1.38
